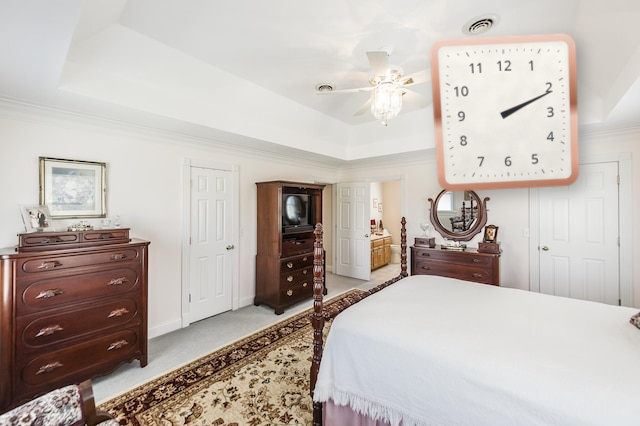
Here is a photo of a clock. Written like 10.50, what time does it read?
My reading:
2.11
